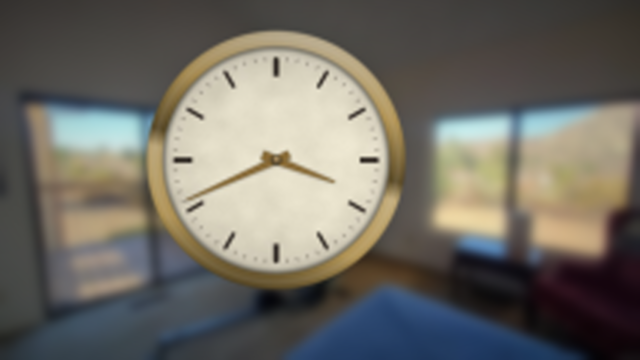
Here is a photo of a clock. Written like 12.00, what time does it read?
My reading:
3.41
